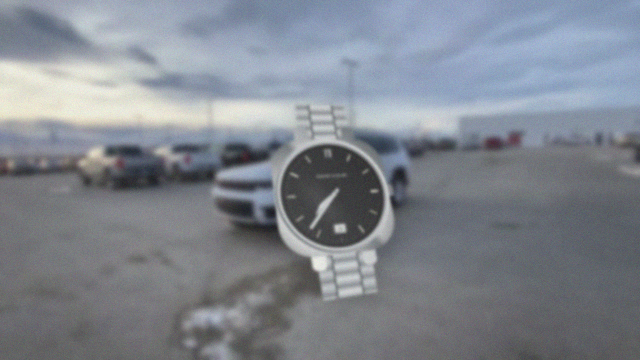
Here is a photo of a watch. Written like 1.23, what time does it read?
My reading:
7.37
